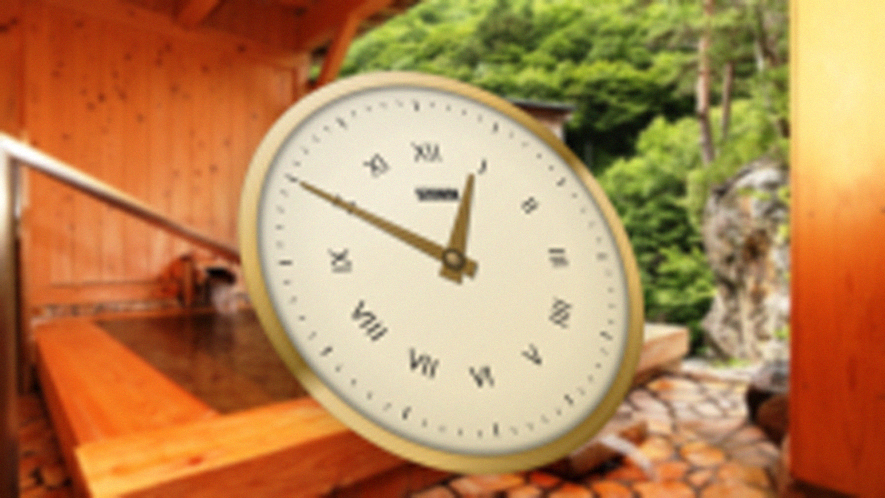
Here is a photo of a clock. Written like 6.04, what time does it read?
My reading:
12.50
